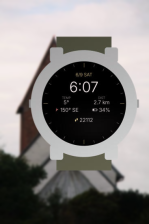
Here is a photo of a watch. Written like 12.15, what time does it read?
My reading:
6.07
